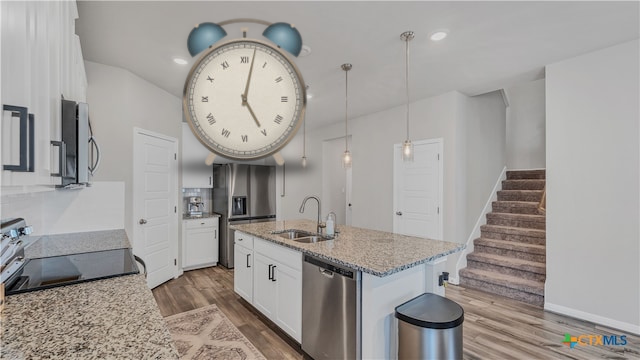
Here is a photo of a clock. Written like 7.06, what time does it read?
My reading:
5.02
